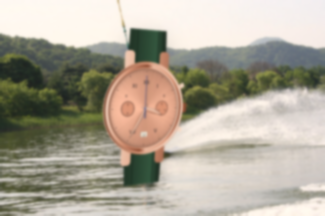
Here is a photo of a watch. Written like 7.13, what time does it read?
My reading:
3.35
